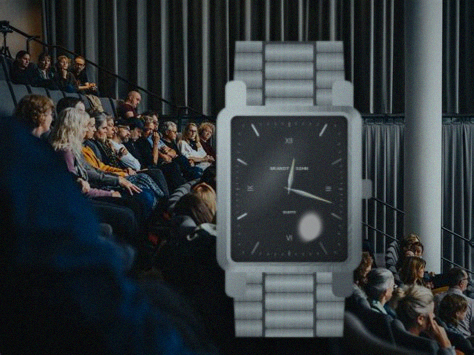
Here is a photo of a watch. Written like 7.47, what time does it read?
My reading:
12.18
